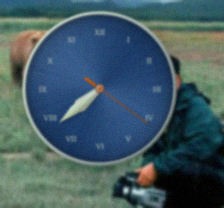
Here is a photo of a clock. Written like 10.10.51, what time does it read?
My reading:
7.38.21
